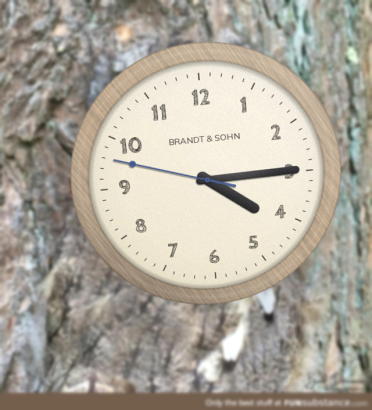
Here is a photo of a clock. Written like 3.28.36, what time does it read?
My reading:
4.14.48
